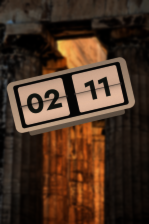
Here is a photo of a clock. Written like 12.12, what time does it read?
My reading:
2.11
